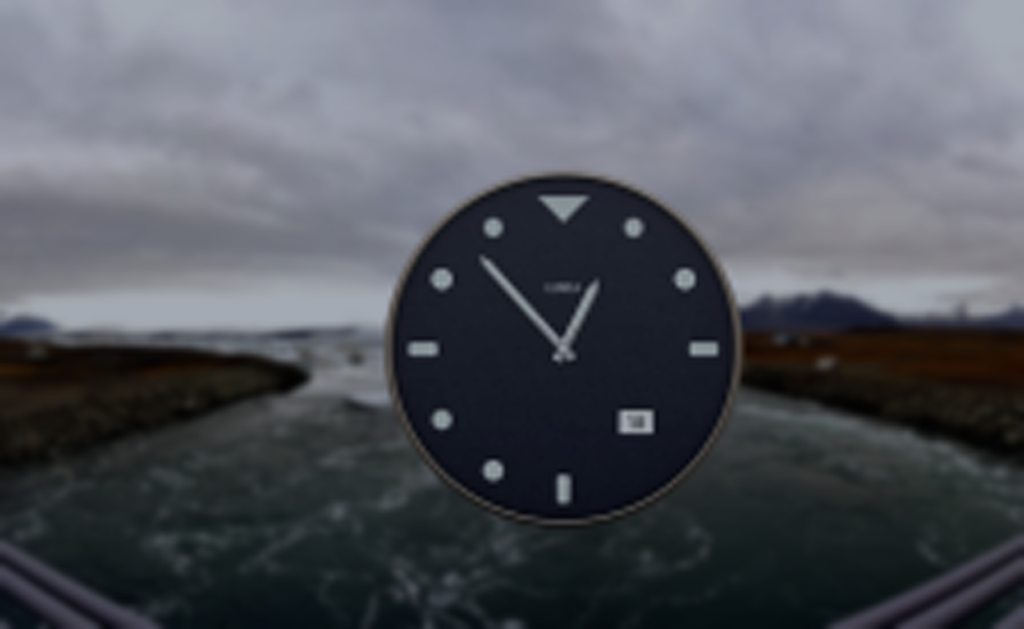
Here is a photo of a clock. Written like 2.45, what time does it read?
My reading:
12.53
